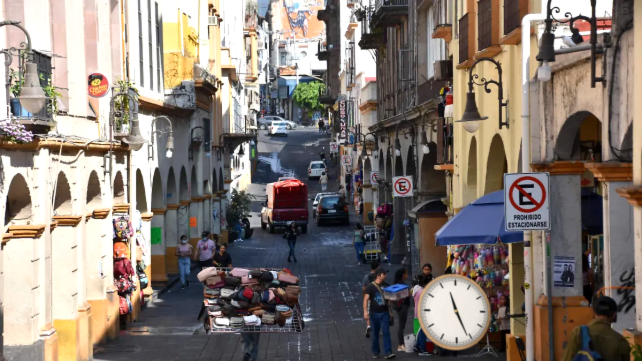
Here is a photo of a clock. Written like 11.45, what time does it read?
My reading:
11.26
